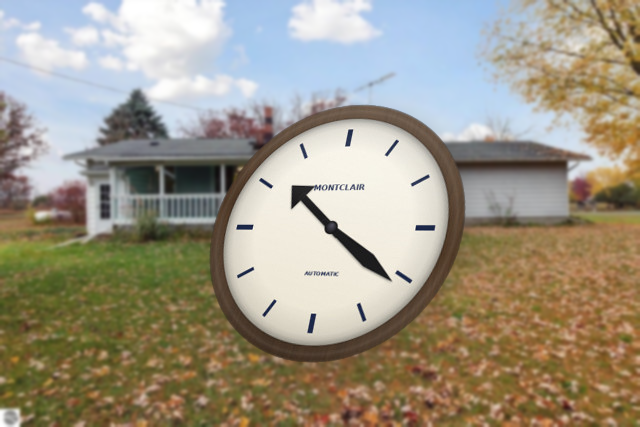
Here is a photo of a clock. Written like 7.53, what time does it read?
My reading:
10.21
